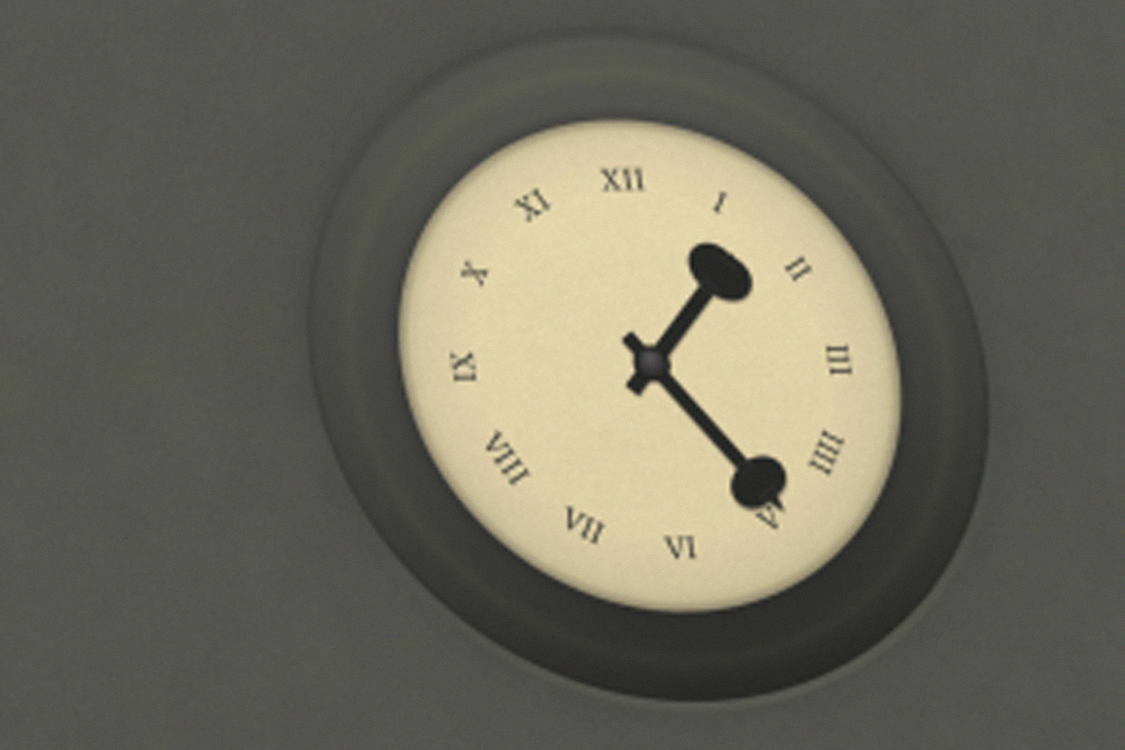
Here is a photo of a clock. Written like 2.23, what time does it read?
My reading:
1.24
